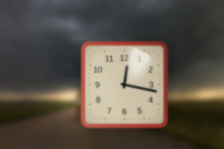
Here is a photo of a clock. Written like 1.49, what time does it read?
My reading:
12.17
